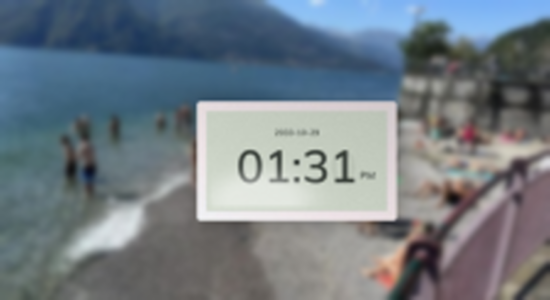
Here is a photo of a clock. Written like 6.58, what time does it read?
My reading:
1.31
